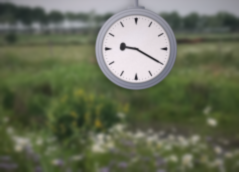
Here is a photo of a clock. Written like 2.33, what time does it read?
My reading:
9.20
